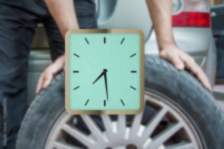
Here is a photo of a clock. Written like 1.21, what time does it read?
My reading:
7.29
